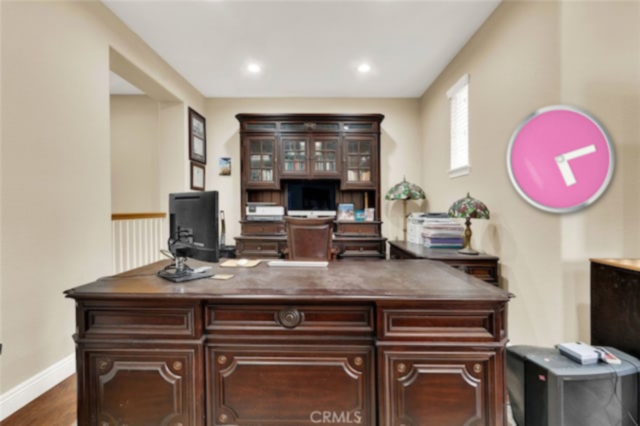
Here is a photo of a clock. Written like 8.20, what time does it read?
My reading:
5.12
